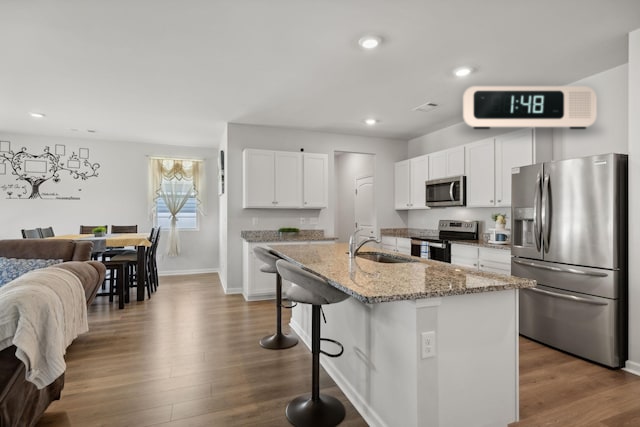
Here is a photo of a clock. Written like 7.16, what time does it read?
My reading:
1.48
